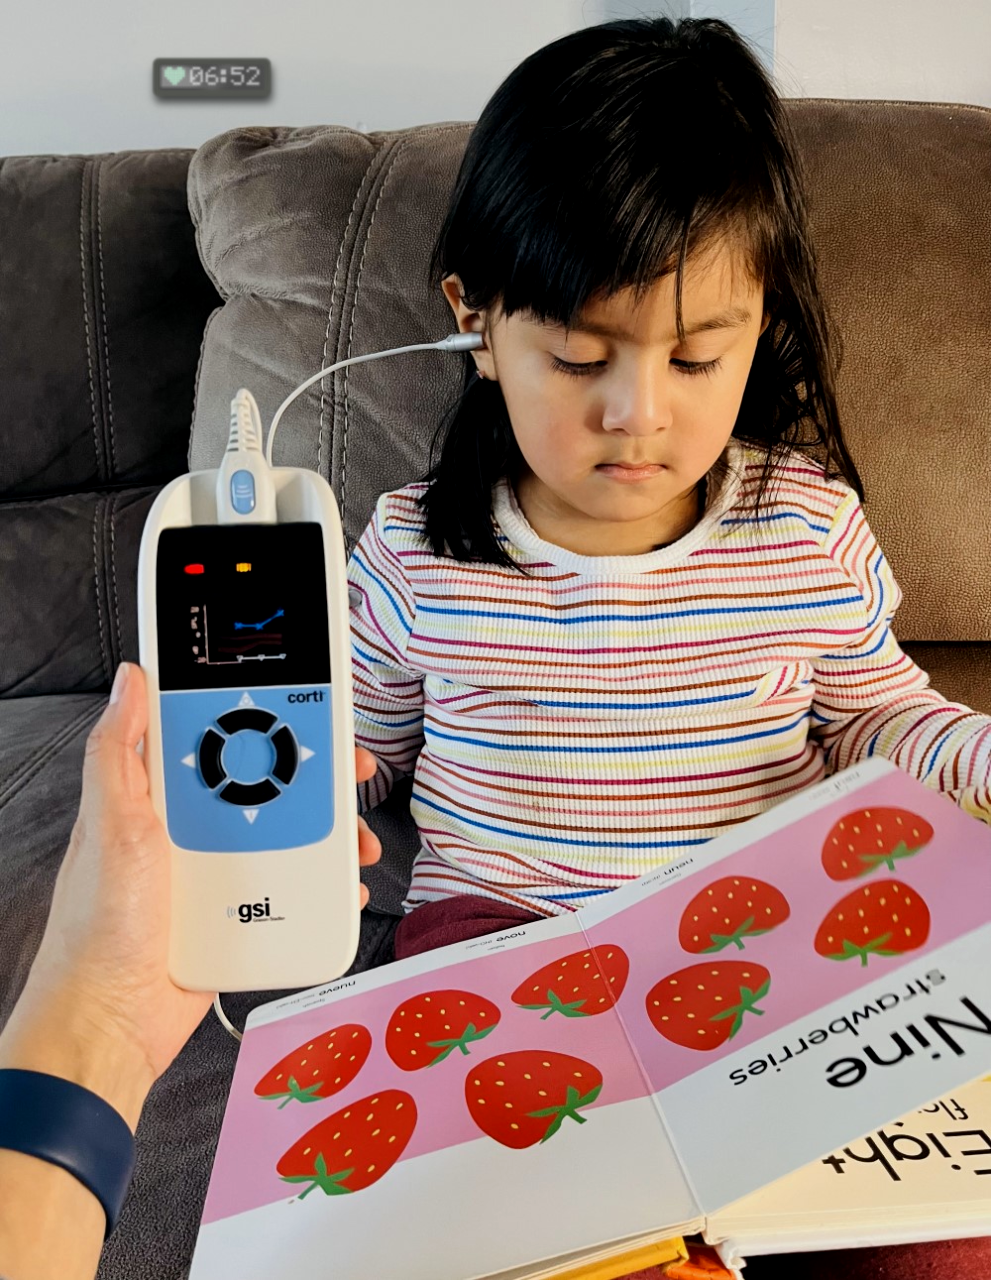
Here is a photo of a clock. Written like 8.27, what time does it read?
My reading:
6.52
